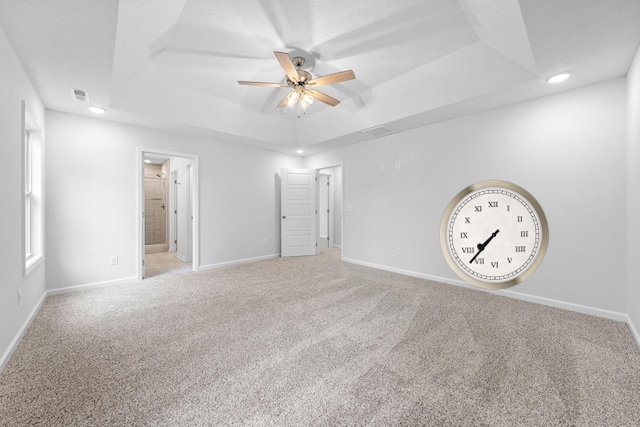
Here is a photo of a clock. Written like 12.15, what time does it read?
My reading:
7.37
